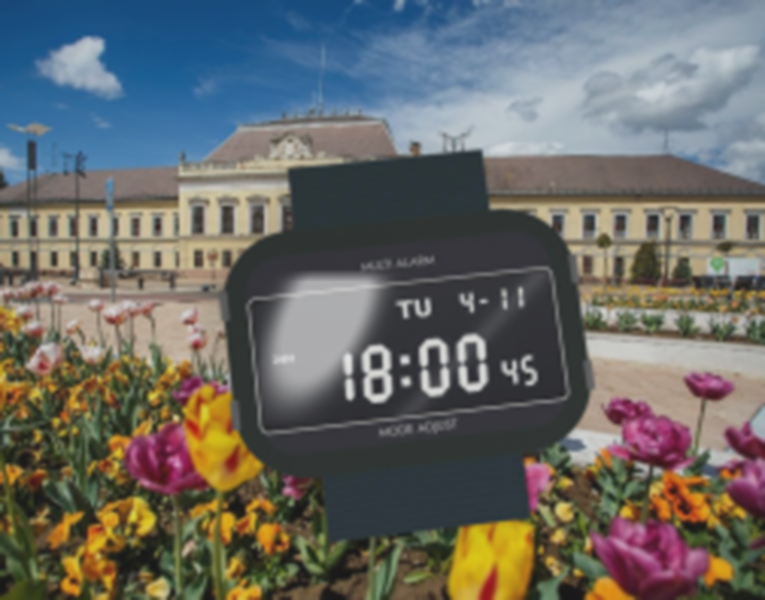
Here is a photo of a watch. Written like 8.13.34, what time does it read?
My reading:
18.00.45
